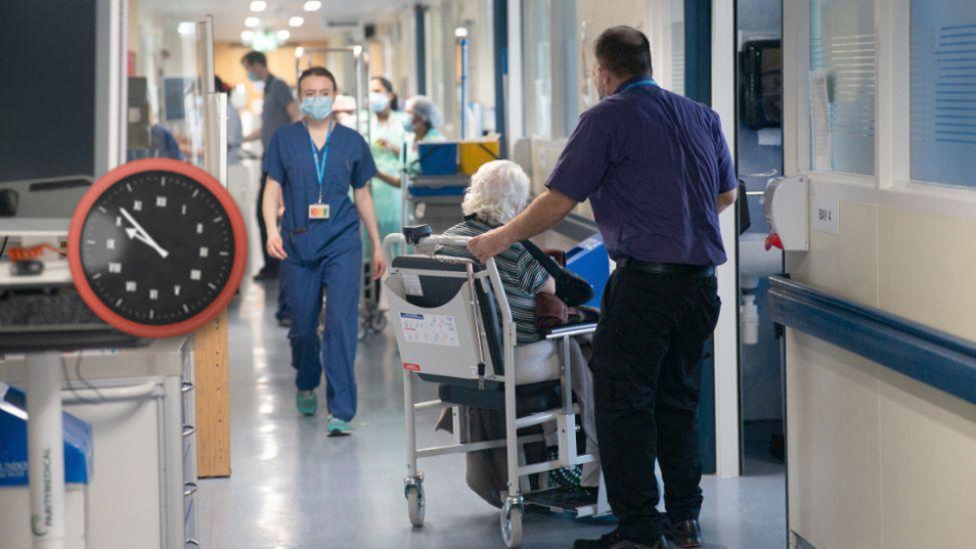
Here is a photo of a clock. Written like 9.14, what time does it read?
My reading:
9.52
